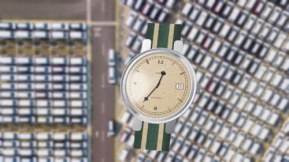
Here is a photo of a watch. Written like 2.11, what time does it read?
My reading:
12.36
